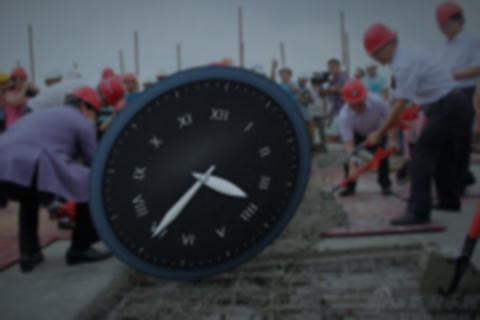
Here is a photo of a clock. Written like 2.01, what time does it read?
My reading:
3.35
